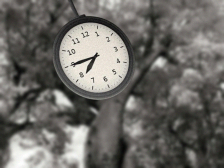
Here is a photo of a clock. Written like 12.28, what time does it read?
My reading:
7.45
